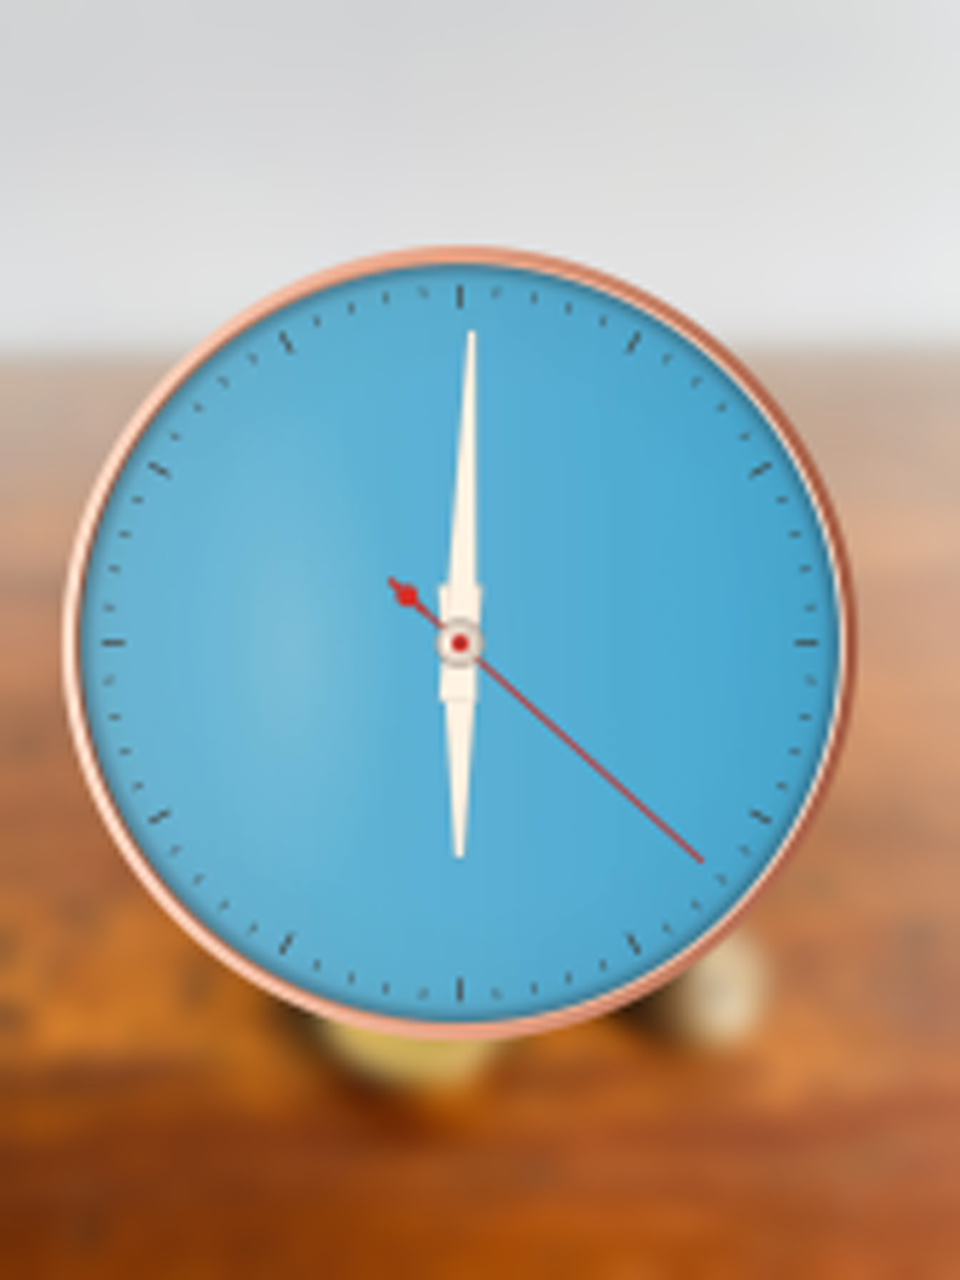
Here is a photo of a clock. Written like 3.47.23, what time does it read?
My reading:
6.00.22
